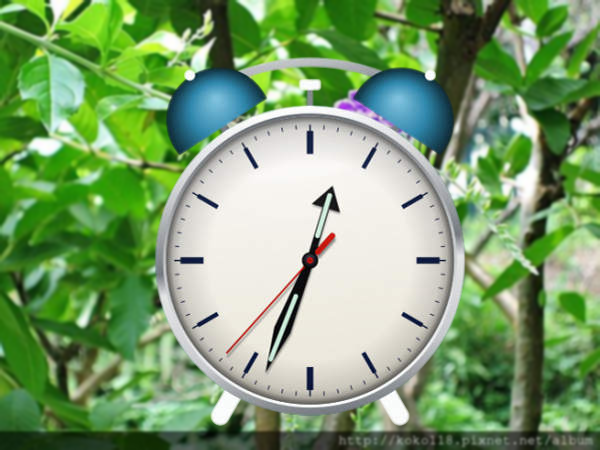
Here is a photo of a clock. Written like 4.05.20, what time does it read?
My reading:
12.33.37
